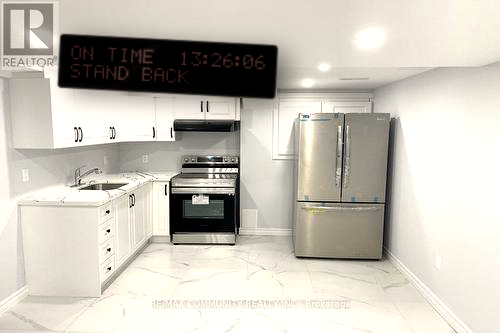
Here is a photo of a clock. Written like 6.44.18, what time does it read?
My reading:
13.26.06
